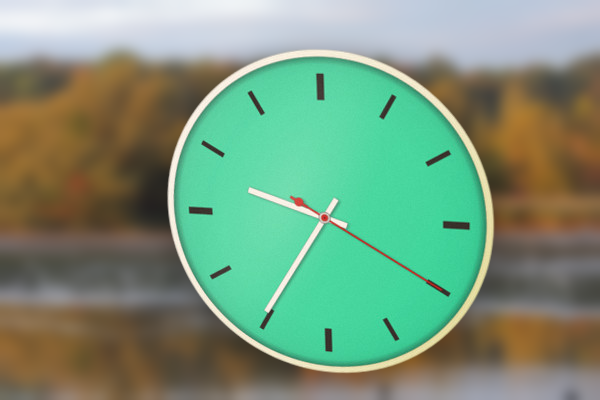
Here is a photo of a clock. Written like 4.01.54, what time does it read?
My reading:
9.35.20
